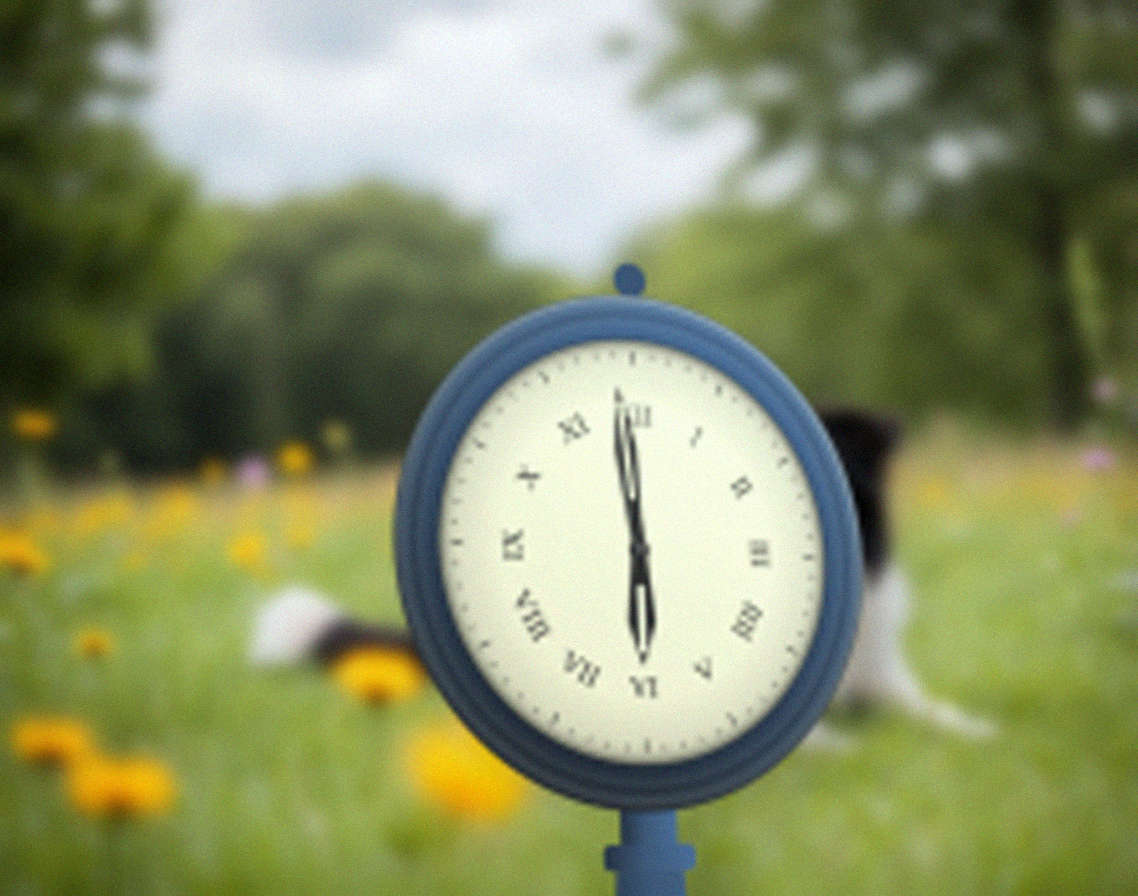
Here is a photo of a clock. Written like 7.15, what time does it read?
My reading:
5.59
